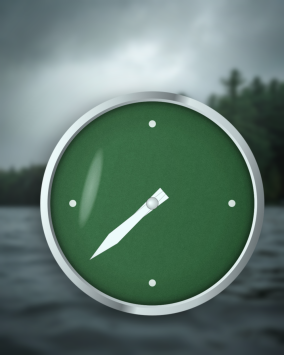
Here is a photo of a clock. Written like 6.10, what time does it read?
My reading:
7.38
